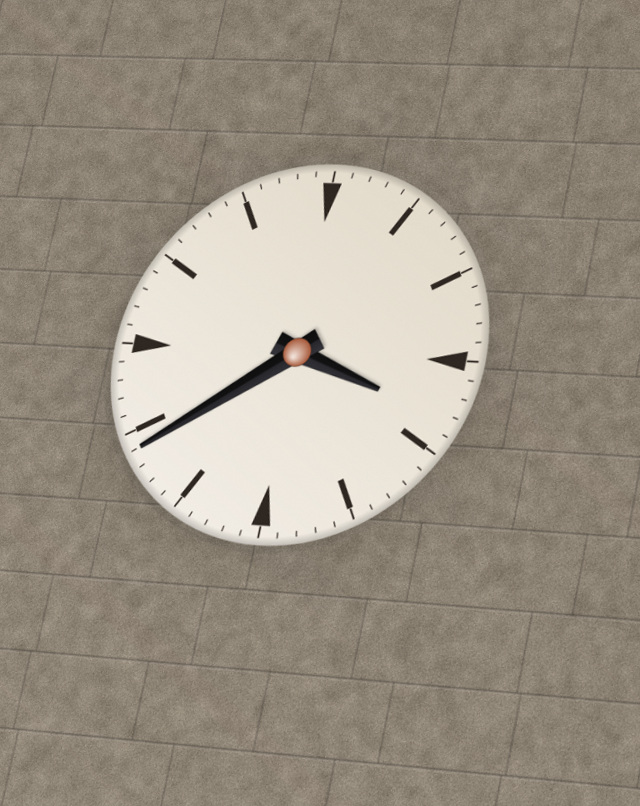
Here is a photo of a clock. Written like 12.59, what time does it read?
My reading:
3.39
